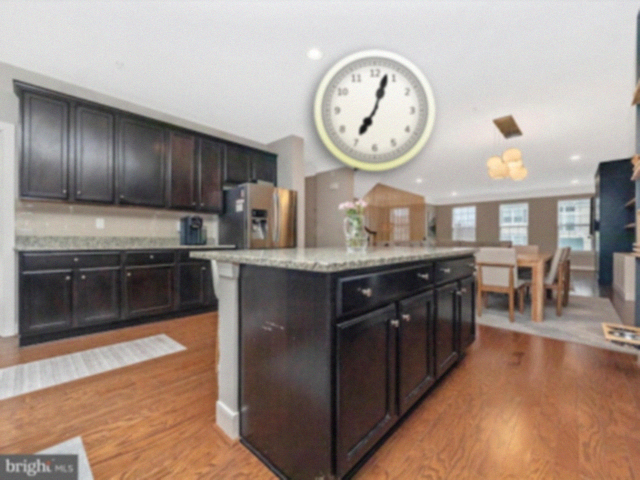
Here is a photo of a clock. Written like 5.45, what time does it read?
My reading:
7.03
